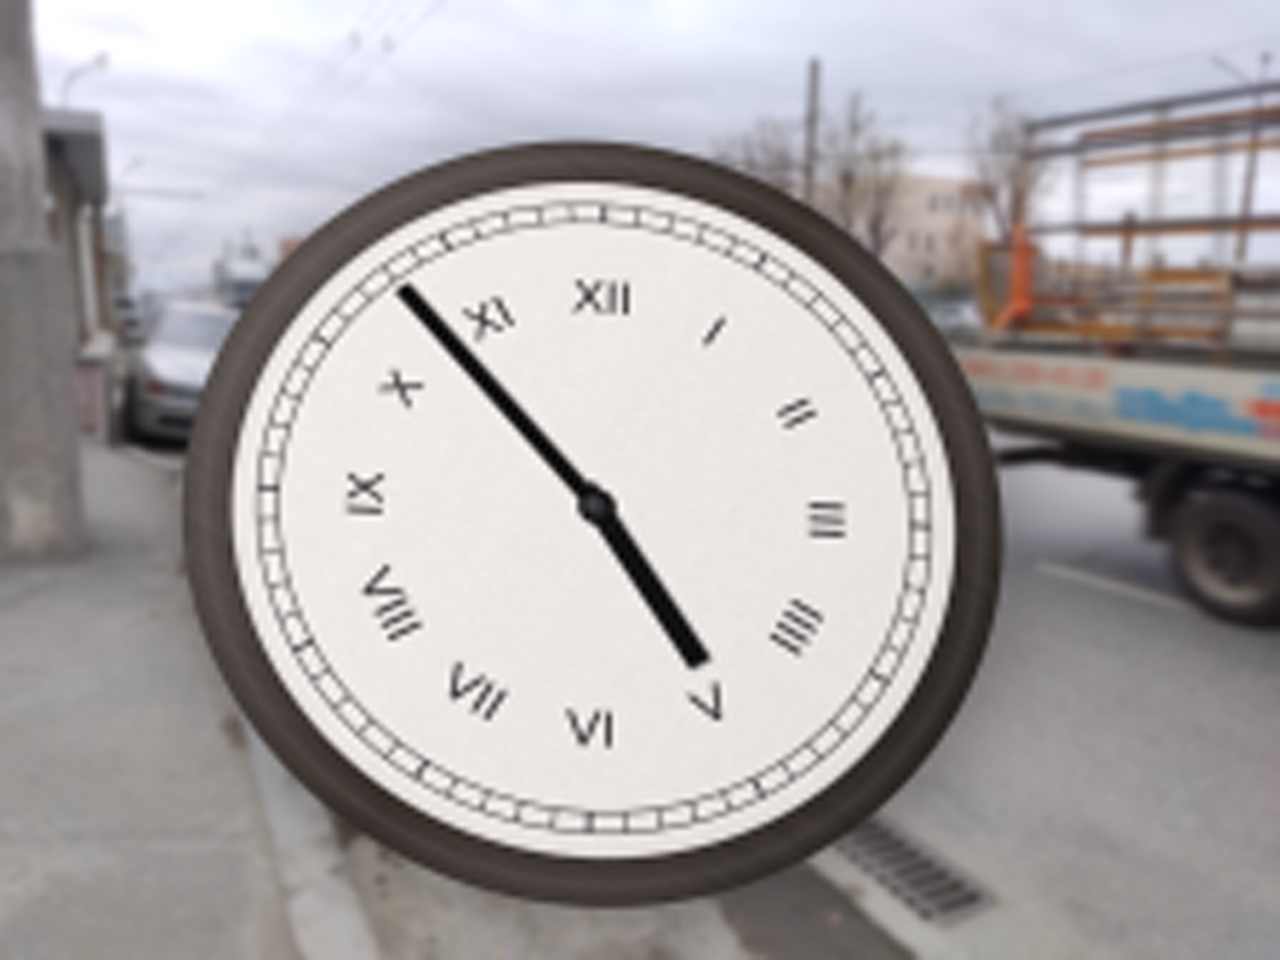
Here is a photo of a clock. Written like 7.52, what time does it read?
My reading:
4.53
